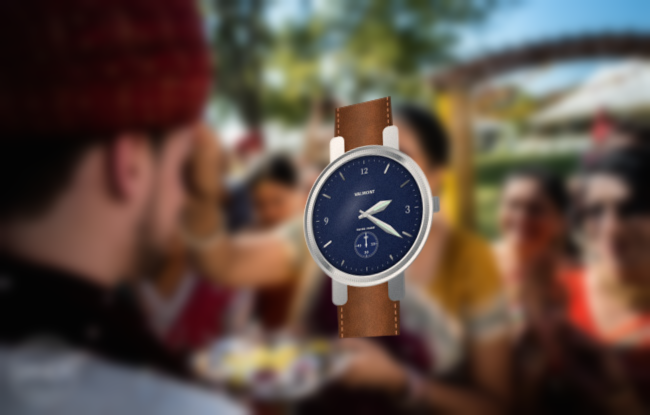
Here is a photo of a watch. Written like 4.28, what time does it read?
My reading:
2.21
